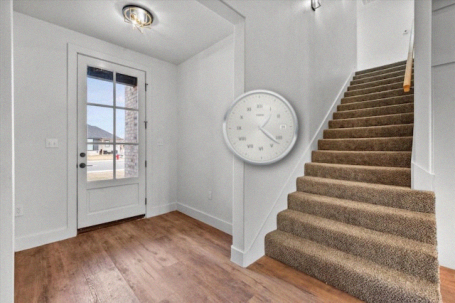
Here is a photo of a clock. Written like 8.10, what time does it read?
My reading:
1.22
